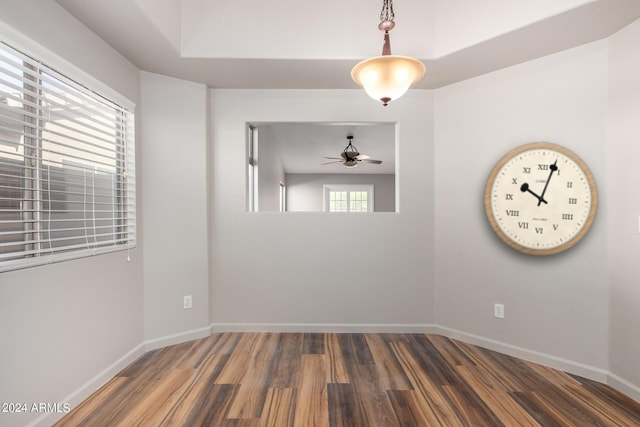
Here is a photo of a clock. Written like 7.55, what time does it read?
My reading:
10.03
